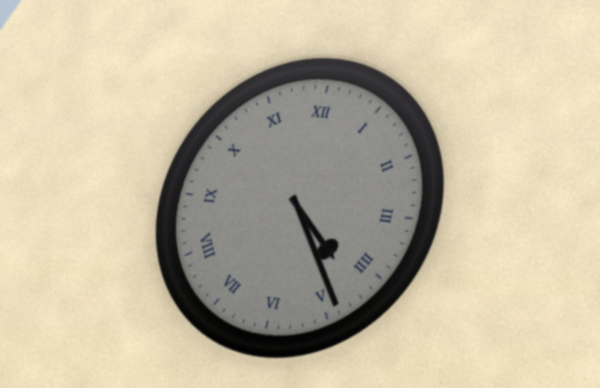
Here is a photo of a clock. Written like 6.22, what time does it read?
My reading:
4.24
